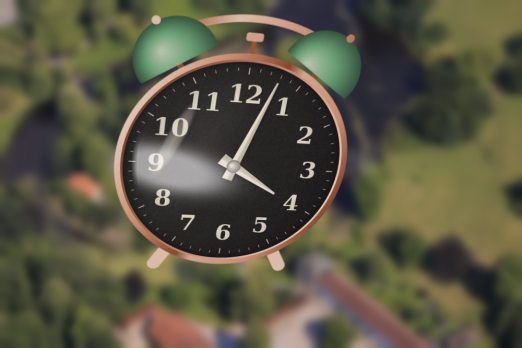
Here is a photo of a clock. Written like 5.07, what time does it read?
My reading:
4.03
